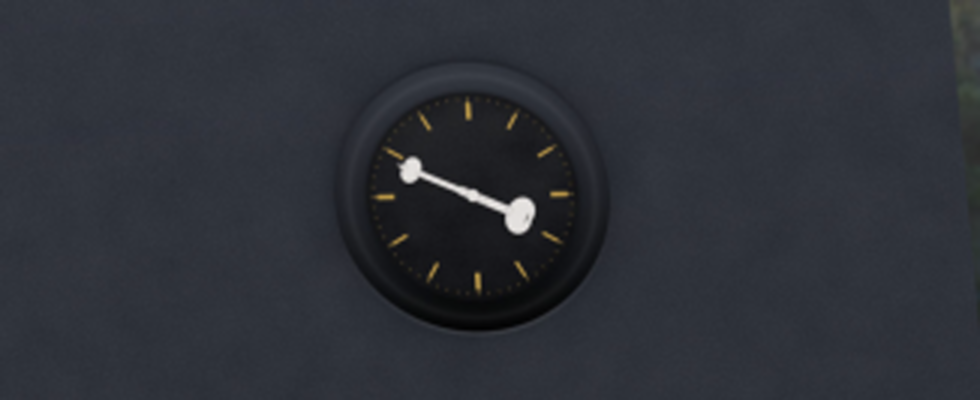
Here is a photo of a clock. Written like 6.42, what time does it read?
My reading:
3.49
